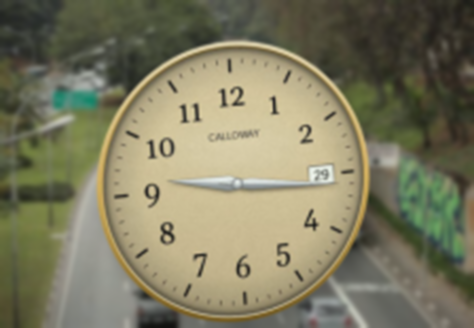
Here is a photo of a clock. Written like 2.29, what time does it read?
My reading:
9.16
